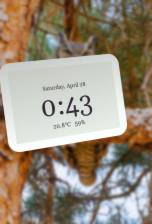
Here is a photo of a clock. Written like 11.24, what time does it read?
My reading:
0.43
